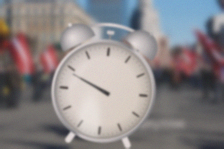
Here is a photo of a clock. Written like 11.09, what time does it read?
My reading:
9.49
